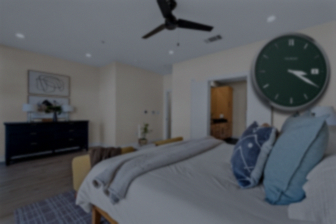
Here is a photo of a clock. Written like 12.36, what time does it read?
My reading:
3.20
